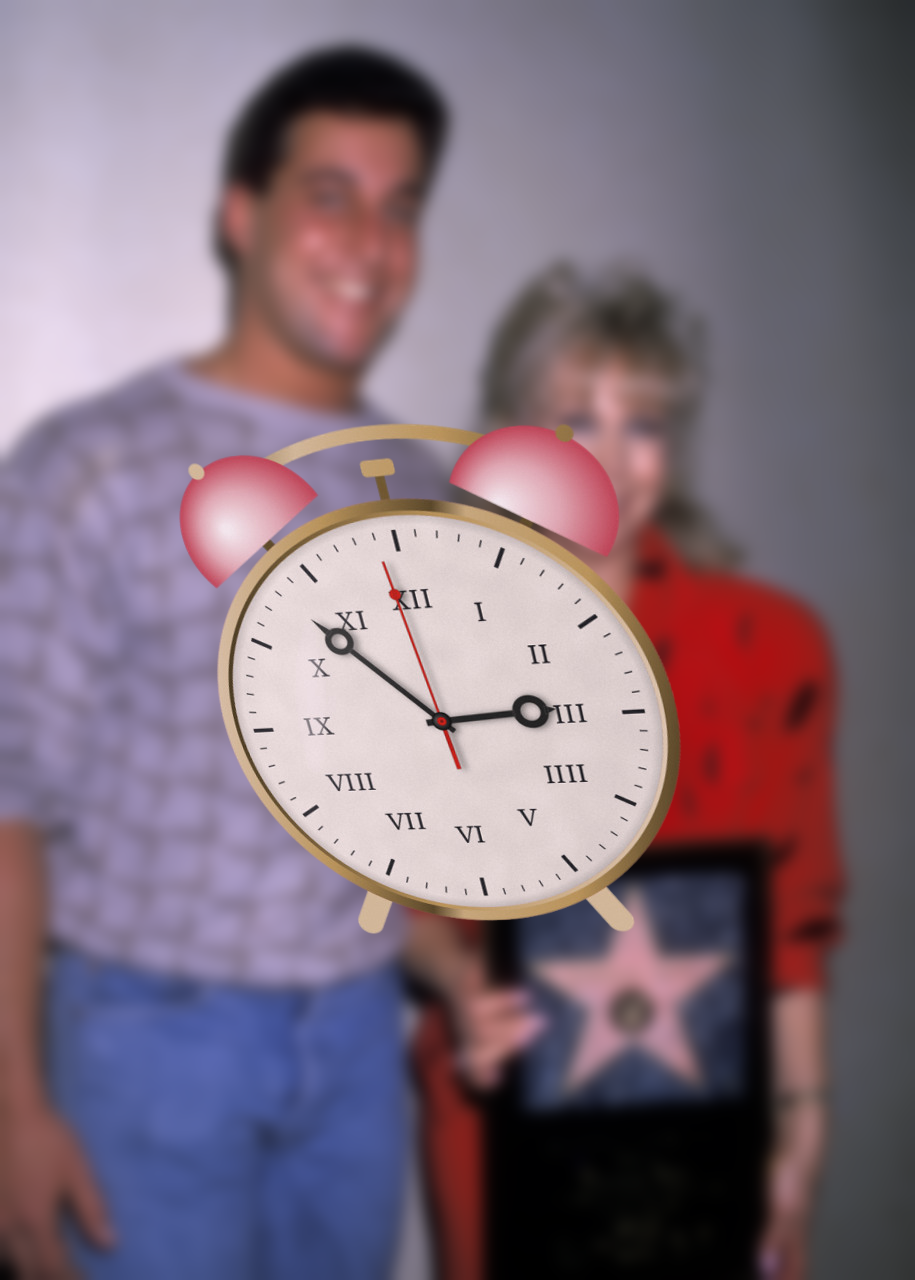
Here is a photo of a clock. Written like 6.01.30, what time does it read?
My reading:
2.52.59
